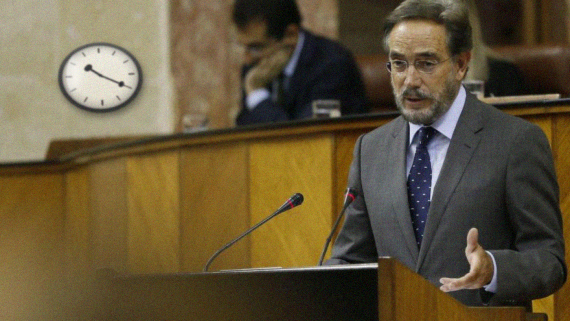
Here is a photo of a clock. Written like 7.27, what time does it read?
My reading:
10.20
